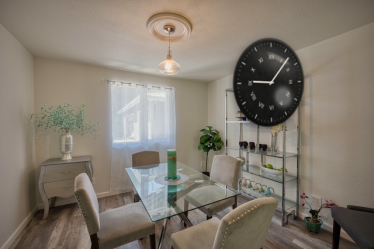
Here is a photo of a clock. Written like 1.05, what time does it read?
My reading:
9.07
